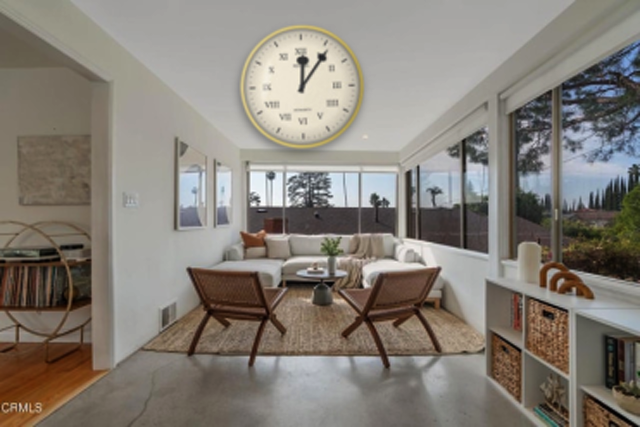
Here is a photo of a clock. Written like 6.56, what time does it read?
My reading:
12.06
